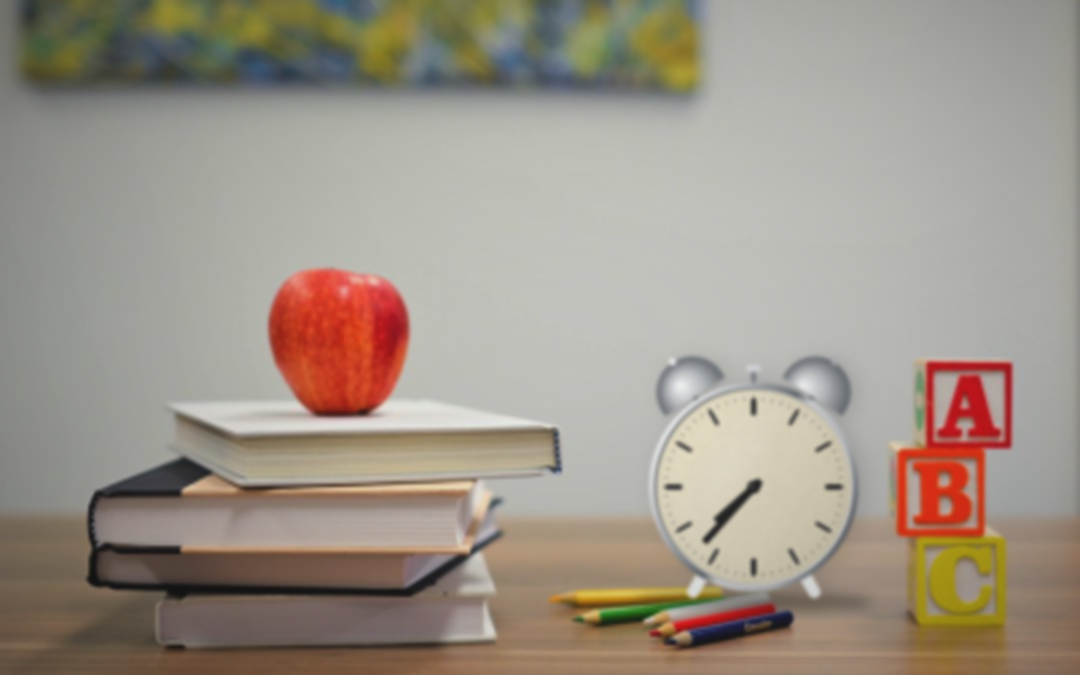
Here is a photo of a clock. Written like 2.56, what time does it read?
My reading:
7.37
